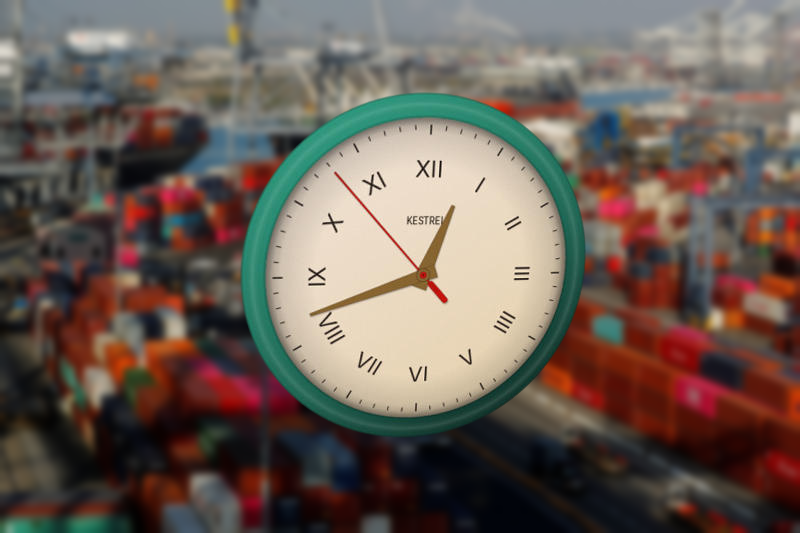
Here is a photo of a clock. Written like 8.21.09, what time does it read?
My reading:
12.41.53
